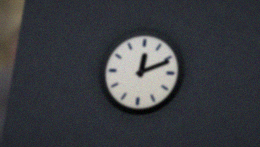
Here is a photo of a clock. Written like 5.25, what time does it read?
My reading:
12.11
